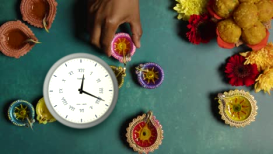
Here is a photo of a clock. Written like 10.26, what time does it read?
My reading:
12.19
